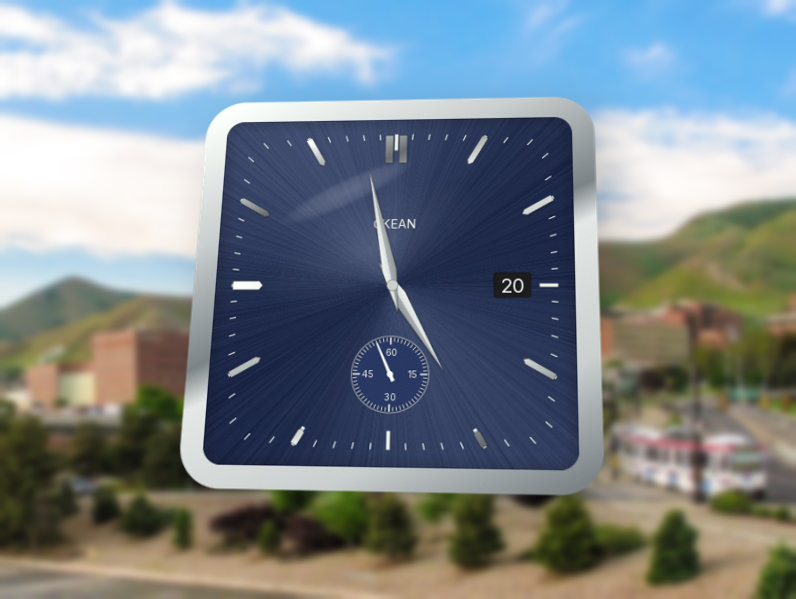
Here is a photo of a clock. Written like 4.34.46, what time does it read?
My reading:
4.57.56
